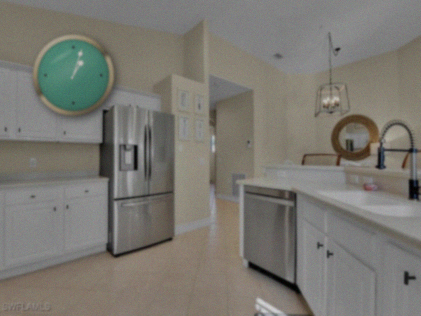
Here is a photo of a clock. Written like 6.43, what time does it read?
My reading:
1.03
